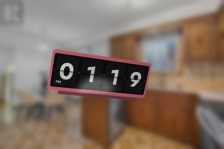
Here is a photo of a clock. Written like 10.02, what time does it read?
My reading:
1.19
